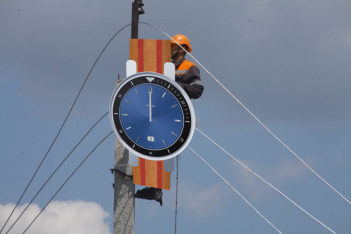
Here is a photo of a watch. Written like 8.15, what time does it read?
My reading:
12.00
